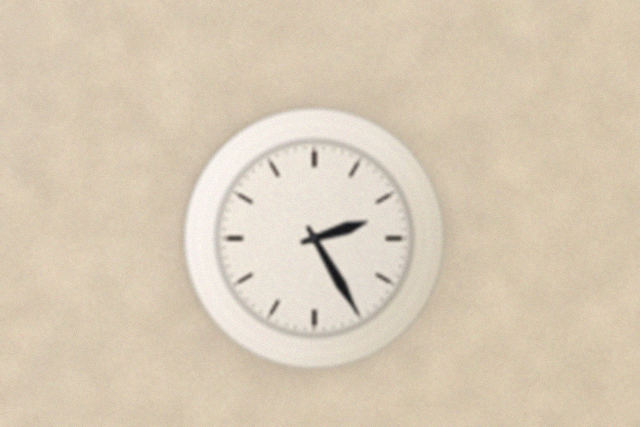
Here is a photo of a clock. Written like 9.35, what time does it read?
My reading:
2.25
